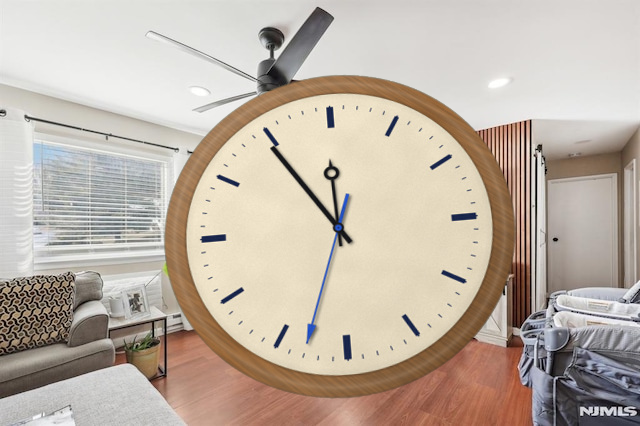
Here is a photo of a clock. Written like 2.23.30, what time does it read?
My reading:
11.54.33
